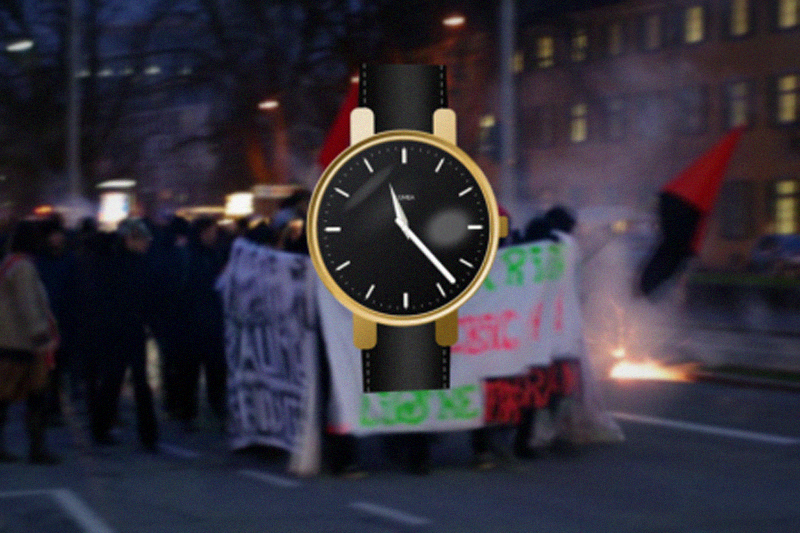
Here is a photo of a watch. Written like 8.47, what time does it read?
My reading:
11.23
